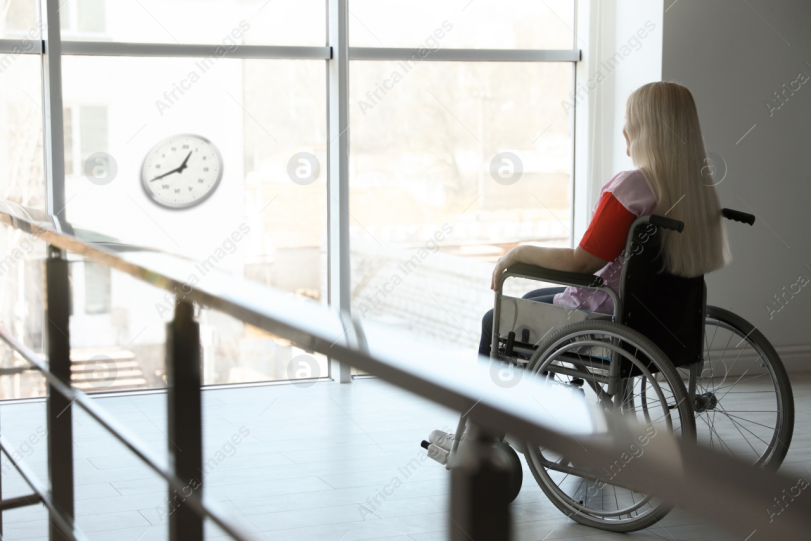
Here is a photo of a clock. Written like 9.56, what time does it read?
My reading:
12.40
